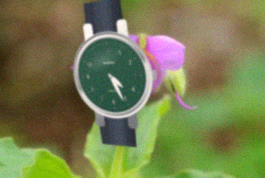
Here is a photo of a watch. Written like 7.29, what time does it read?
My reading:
4.26
